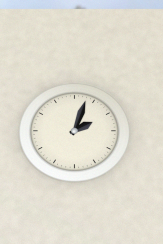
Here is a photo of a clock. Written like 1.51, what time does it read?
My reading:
2.03
